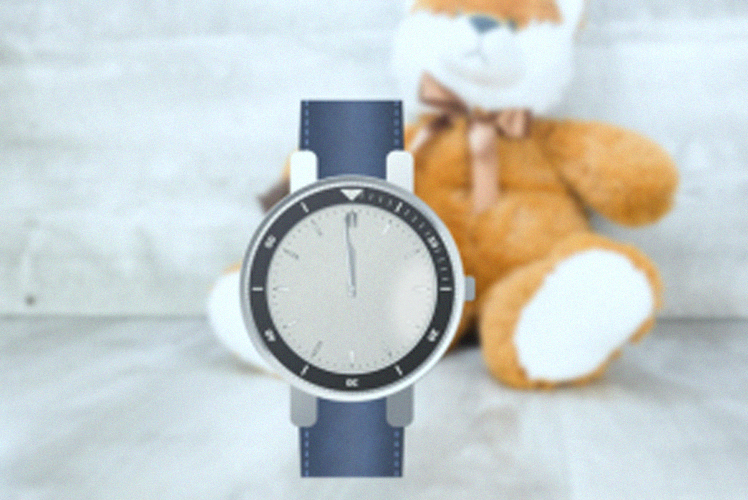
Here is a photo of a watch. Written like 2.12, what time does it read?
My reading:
11.59
